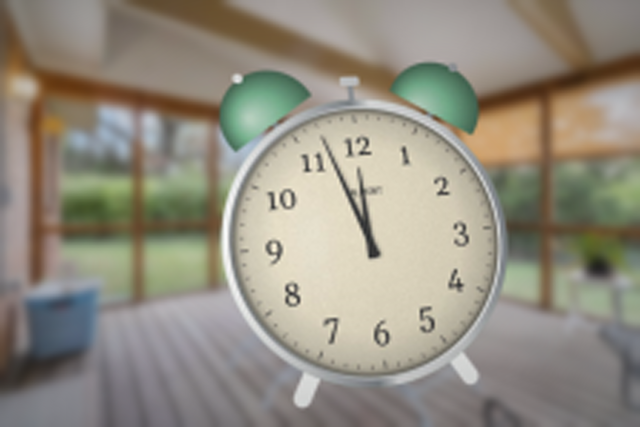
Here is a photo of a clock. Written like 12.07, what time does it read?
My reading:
11.57
